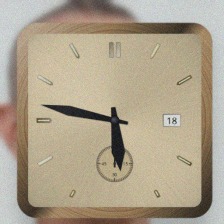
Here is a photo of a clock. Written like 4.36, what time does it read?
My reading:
5.47
